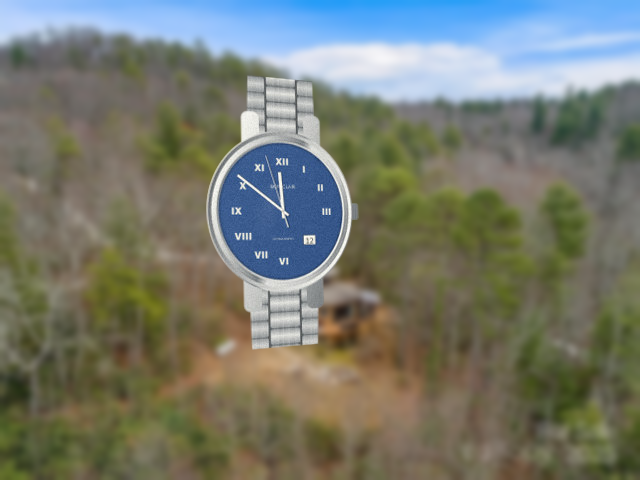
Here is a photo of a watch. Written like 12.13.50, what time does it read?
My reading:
11.50.57
